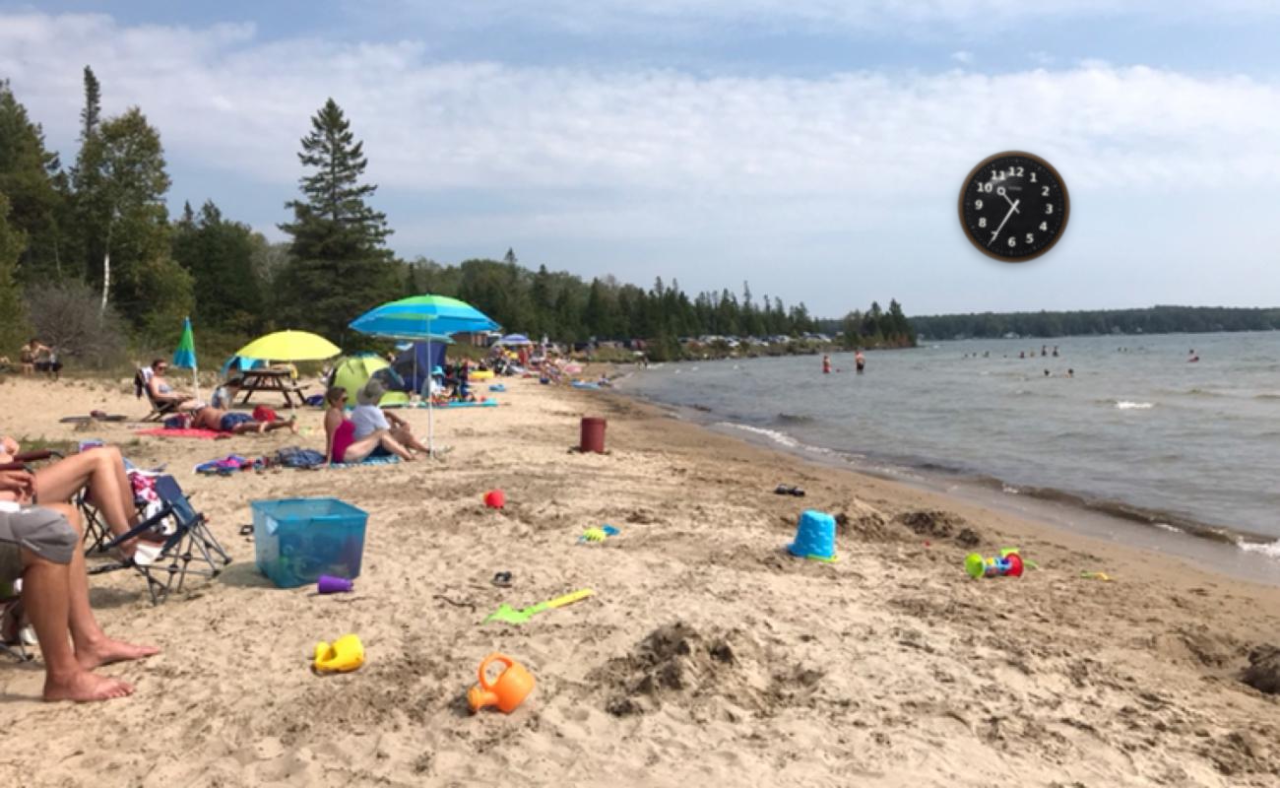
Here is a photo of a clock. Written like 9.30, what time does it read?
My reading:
10.35
